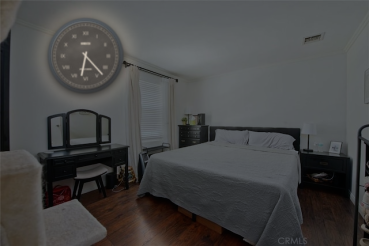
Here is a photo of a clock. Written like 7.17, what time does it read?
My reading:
6.23
